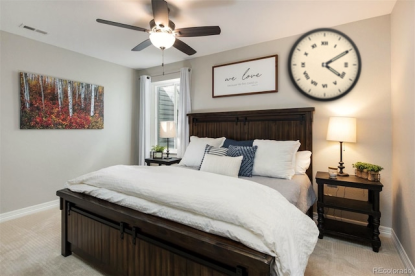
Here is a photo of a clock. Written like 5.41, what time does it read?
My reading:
4.10
